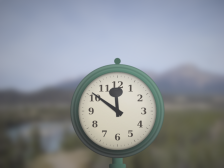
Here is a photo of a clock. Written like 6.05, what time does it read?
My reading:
11.51
